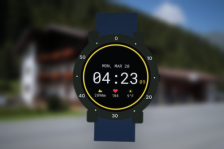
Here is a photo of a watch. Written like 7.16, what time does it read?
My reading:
4.23
